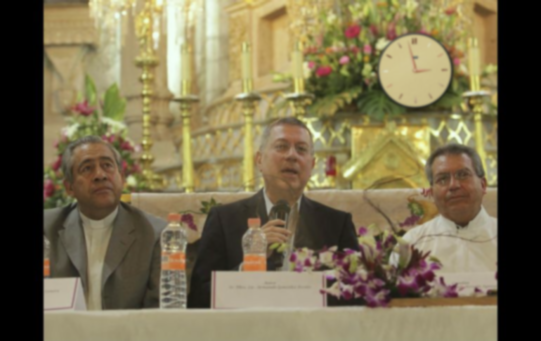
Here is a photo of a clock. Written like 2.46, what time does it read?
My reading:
2.58
